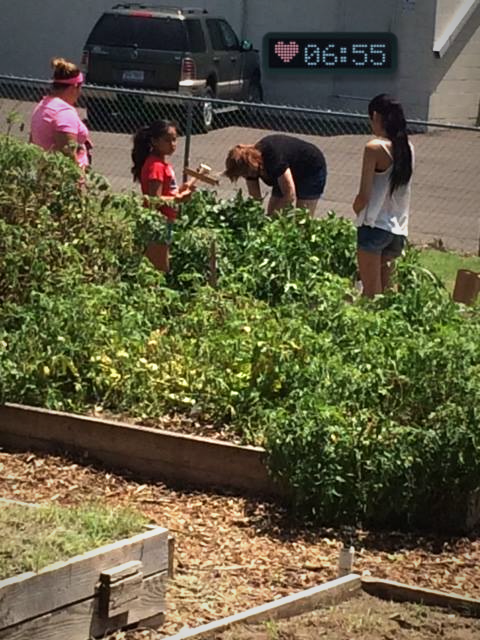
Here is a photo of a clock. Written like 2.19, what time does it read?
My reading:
6.55
